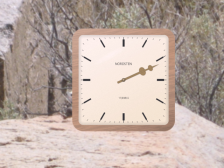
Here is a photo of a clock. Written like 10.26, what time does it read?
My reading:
2.11
